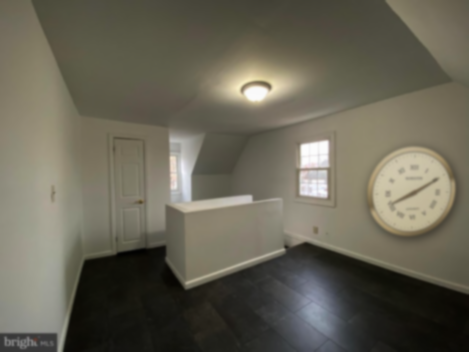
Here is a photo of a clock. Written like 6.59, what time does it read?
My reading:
8.10
